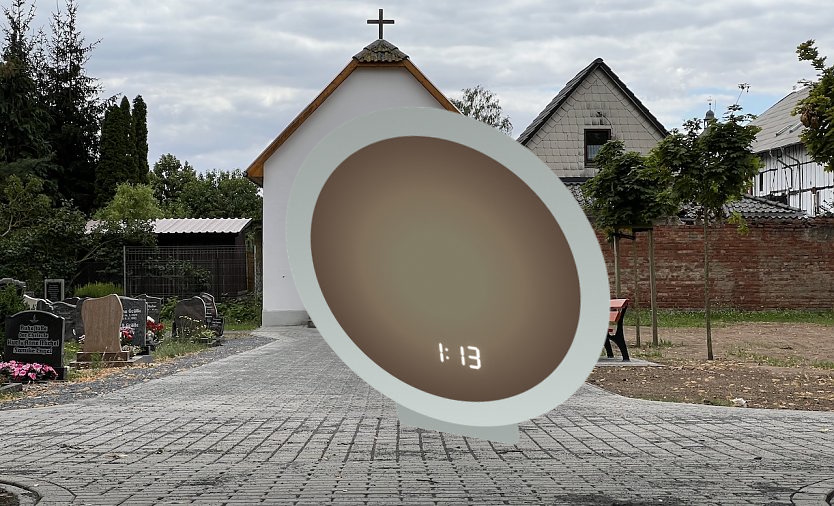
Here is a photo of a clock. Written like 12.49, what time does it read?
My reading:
1.13
